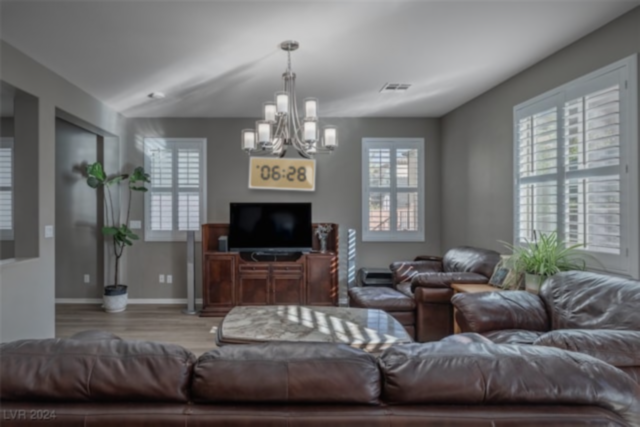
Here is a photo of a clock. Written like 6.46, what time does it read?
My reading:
6.28
